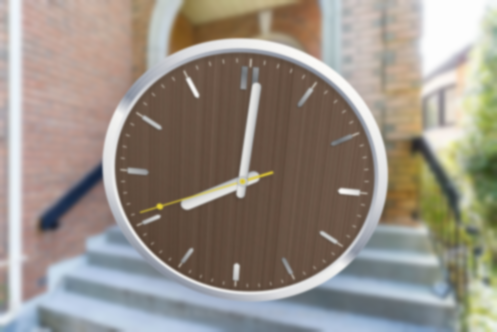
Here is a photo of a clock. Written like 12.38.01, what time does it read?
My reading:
8.00.41
